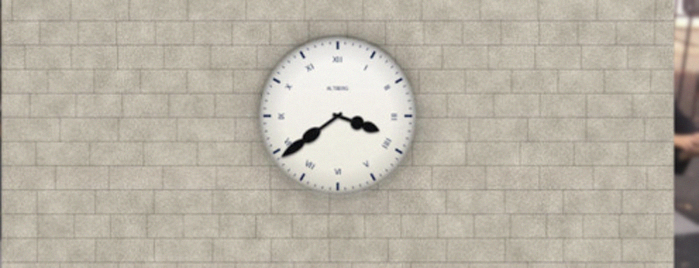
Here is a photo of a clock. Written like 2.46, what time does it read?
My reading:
3.39
